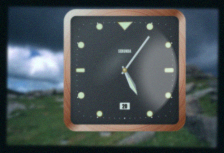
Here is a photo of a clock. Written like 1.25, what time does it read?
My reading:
5.06
